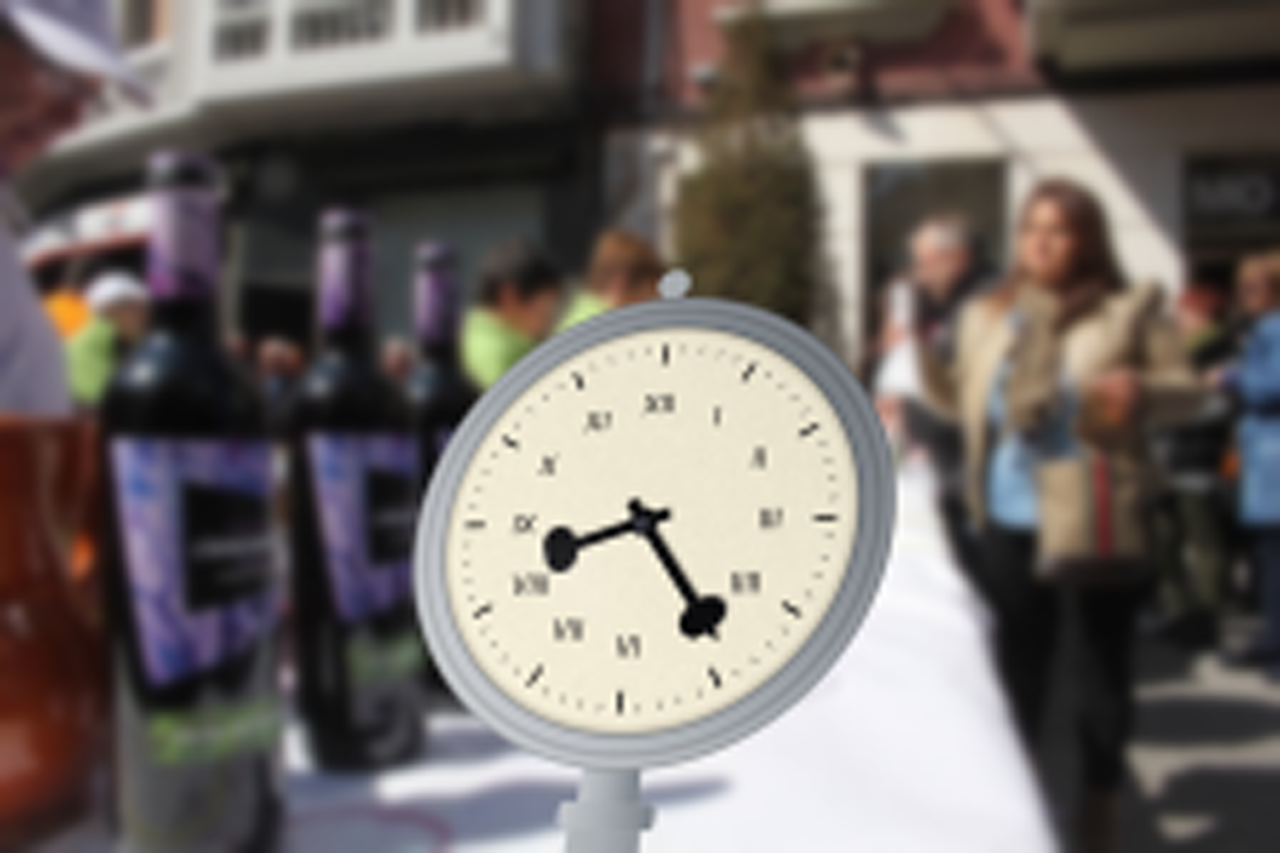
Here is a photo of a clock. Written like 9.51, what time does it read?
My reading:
8.24
